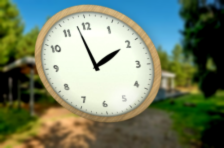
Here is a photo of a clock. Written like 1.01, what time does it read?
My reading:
1.58
